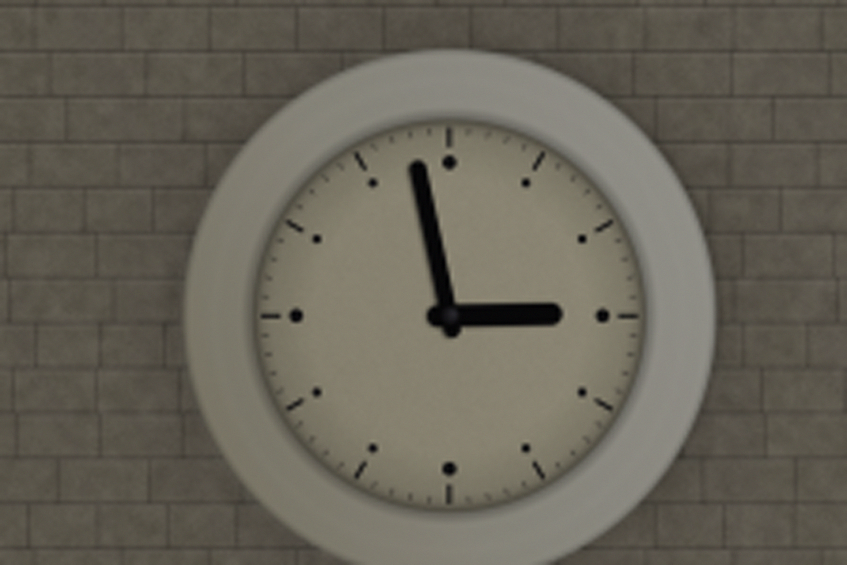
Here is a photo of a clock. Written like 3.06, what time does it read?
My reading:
2.58
